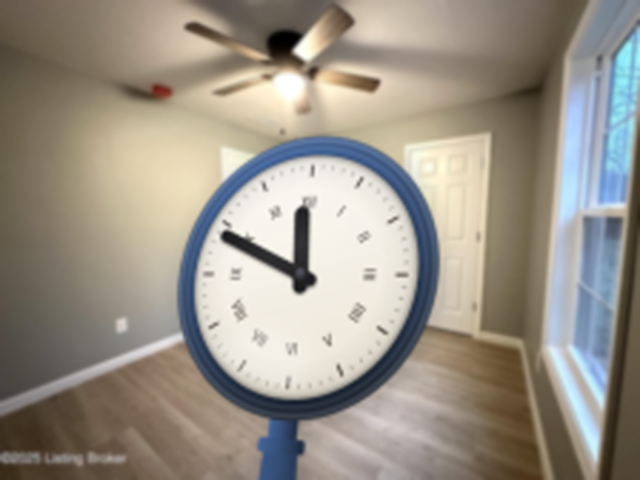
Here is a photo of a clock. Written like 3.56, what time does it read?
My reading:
11.49
